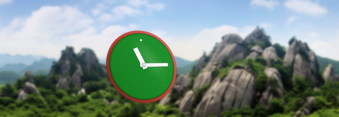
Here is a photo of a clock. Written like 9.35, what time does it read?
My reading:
11.15
